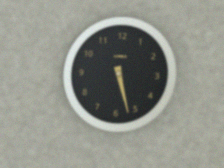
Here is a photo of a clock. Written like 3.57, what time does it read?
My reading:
5.27
